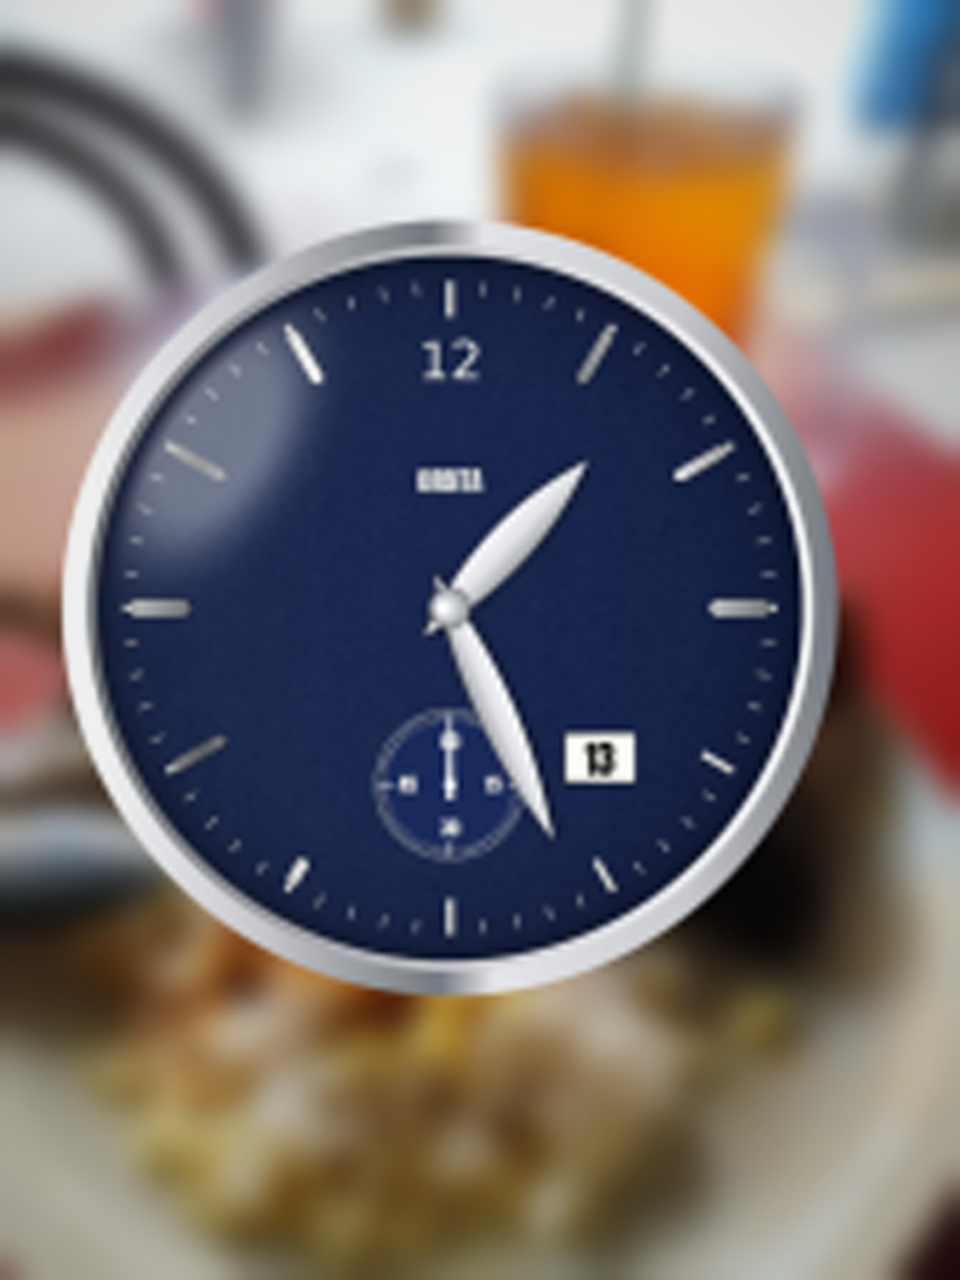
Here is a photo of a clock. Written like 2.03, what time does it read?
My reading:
1.26
